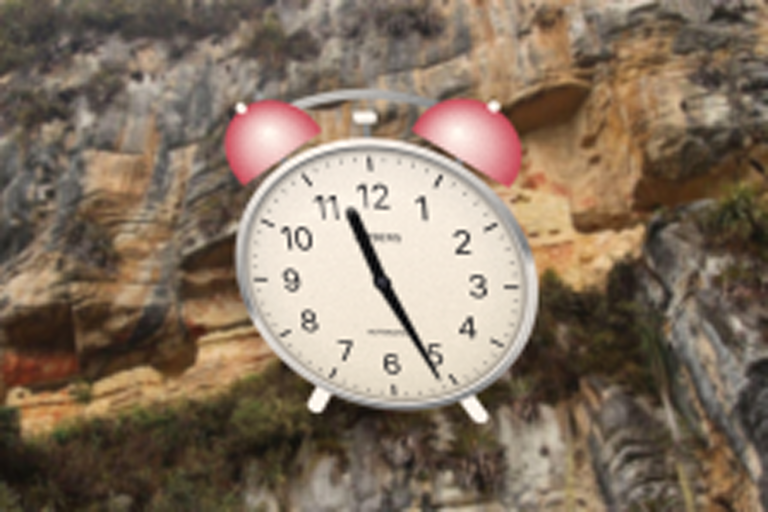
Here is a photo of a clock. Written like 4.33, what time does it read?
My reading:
11.26
